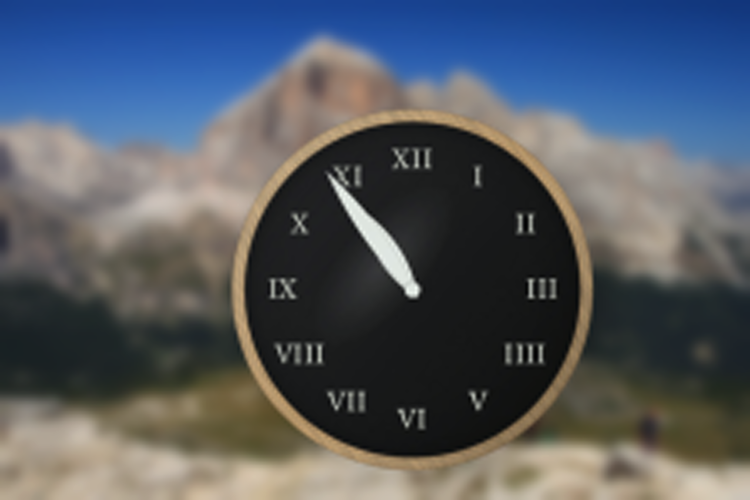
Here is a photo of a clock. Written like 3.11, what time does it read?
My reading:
10.54
